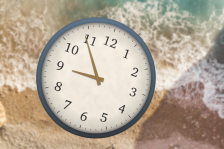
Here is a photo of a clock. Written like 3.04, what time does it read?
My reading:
8.54
